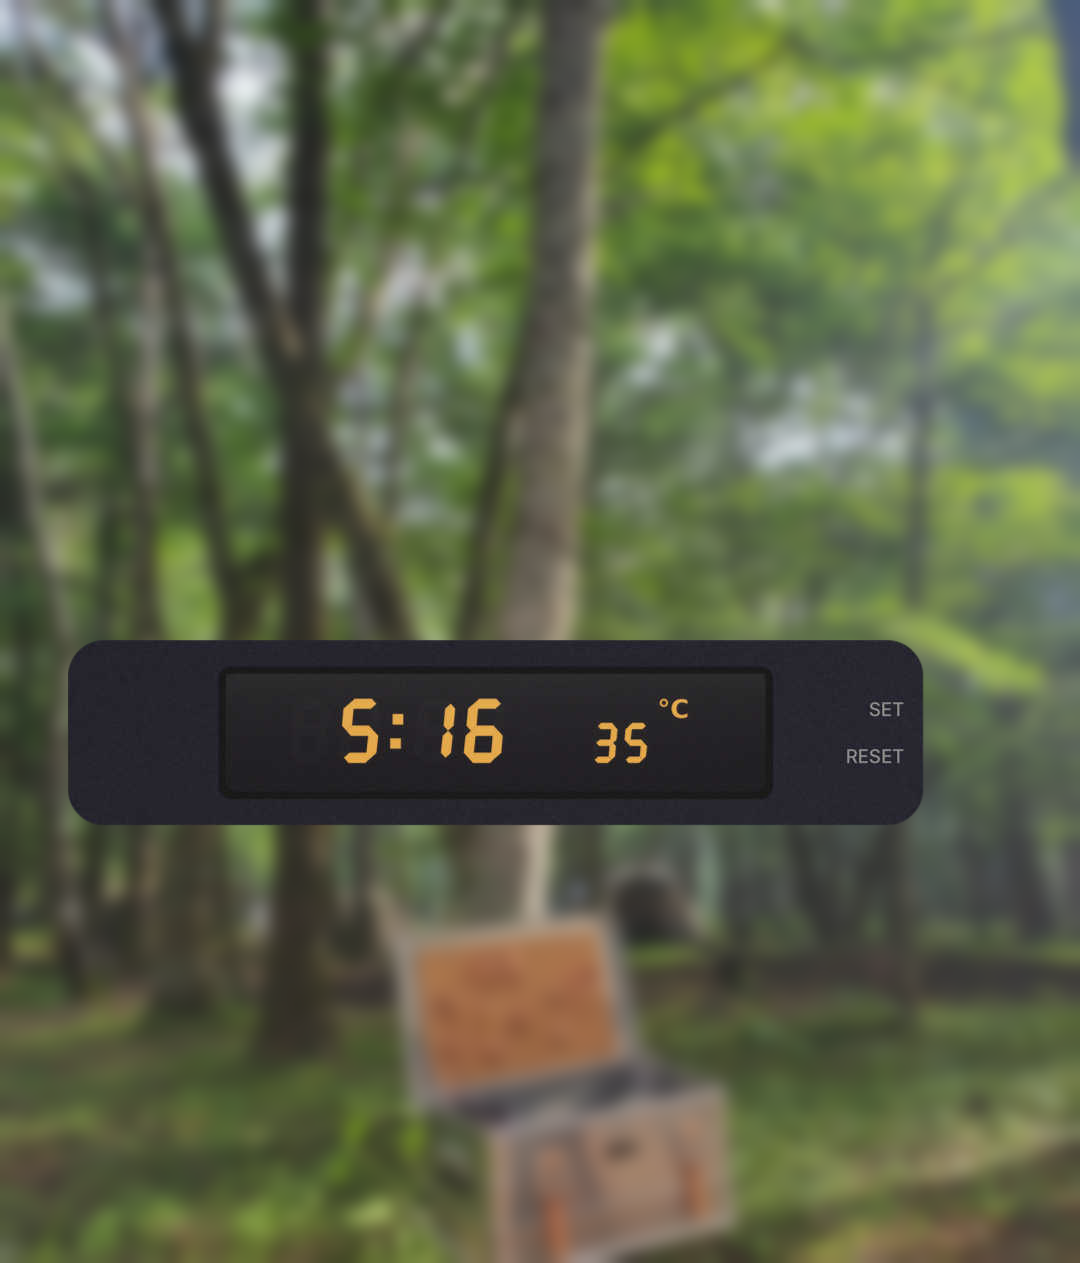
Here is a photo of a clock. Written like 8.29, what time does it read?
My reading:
5.16
